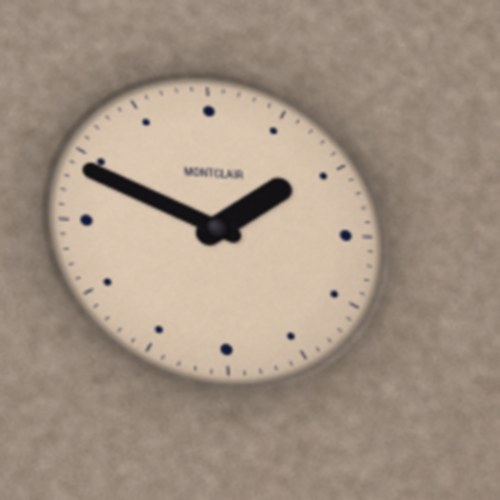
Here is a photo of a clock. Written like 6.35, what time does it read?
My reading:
1.49
